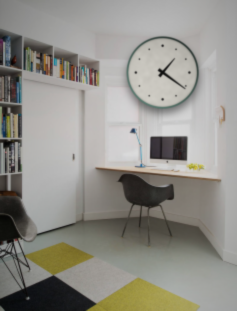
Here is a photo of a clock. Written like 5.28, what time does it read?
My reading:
1.21
